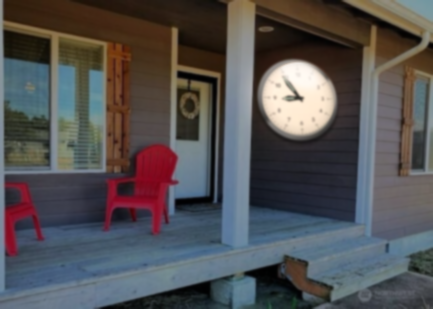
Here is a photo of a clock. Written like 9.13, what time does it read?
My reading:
8.54
